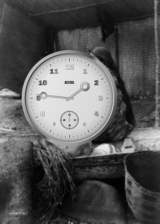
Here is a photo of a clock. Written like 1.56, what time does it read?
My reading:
1.46
